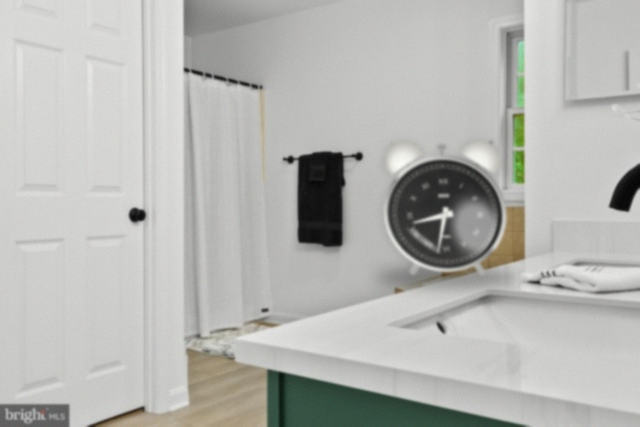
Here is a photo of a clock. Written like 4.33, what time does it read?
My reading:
8.32
